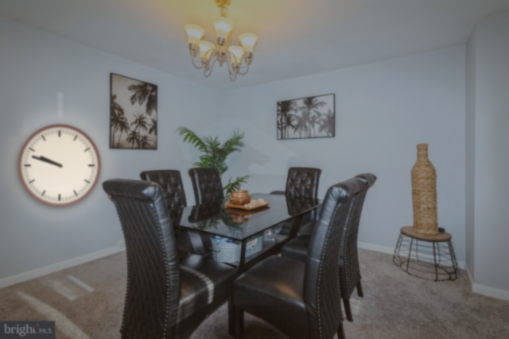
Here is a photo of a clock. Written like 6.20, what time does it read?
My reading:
9.48
